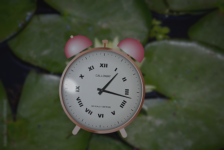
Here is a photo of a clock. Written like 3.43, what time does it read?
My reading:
1.17
